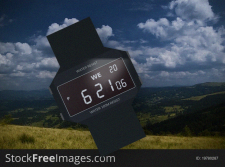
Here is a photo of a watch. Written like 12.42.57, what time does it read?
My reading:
6.21.06
